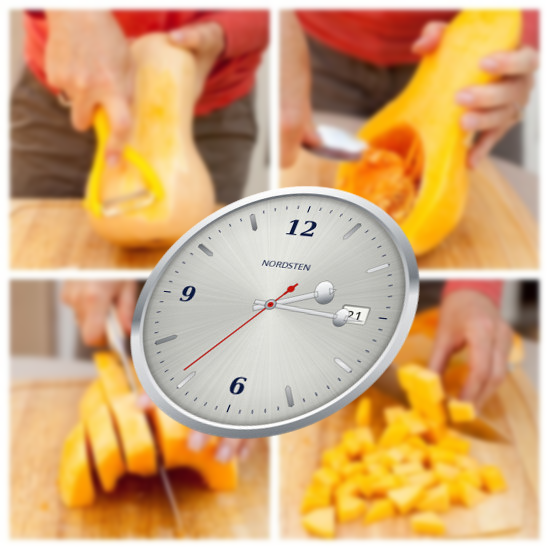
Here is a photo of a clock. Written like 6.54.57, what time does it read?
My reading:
2.15.36
